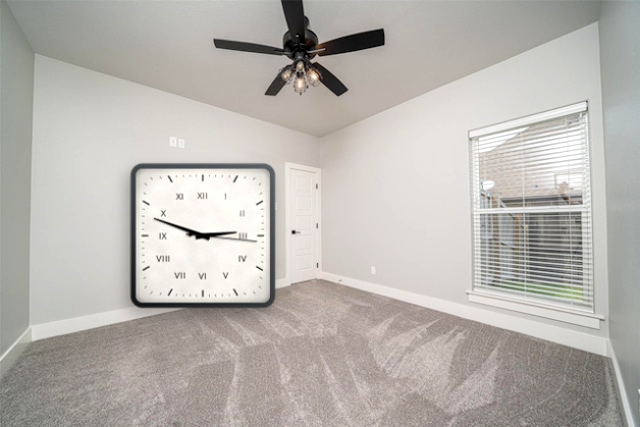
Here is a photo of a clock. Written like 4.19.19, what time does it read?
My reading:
2.48.16
